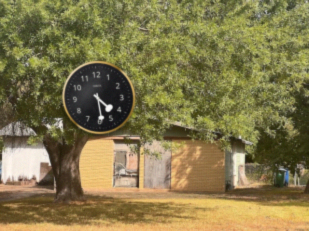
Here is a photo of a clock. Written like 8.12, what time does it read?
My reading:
4.29
